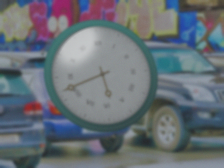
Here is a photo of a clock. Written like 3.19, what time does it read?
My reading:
5.42
